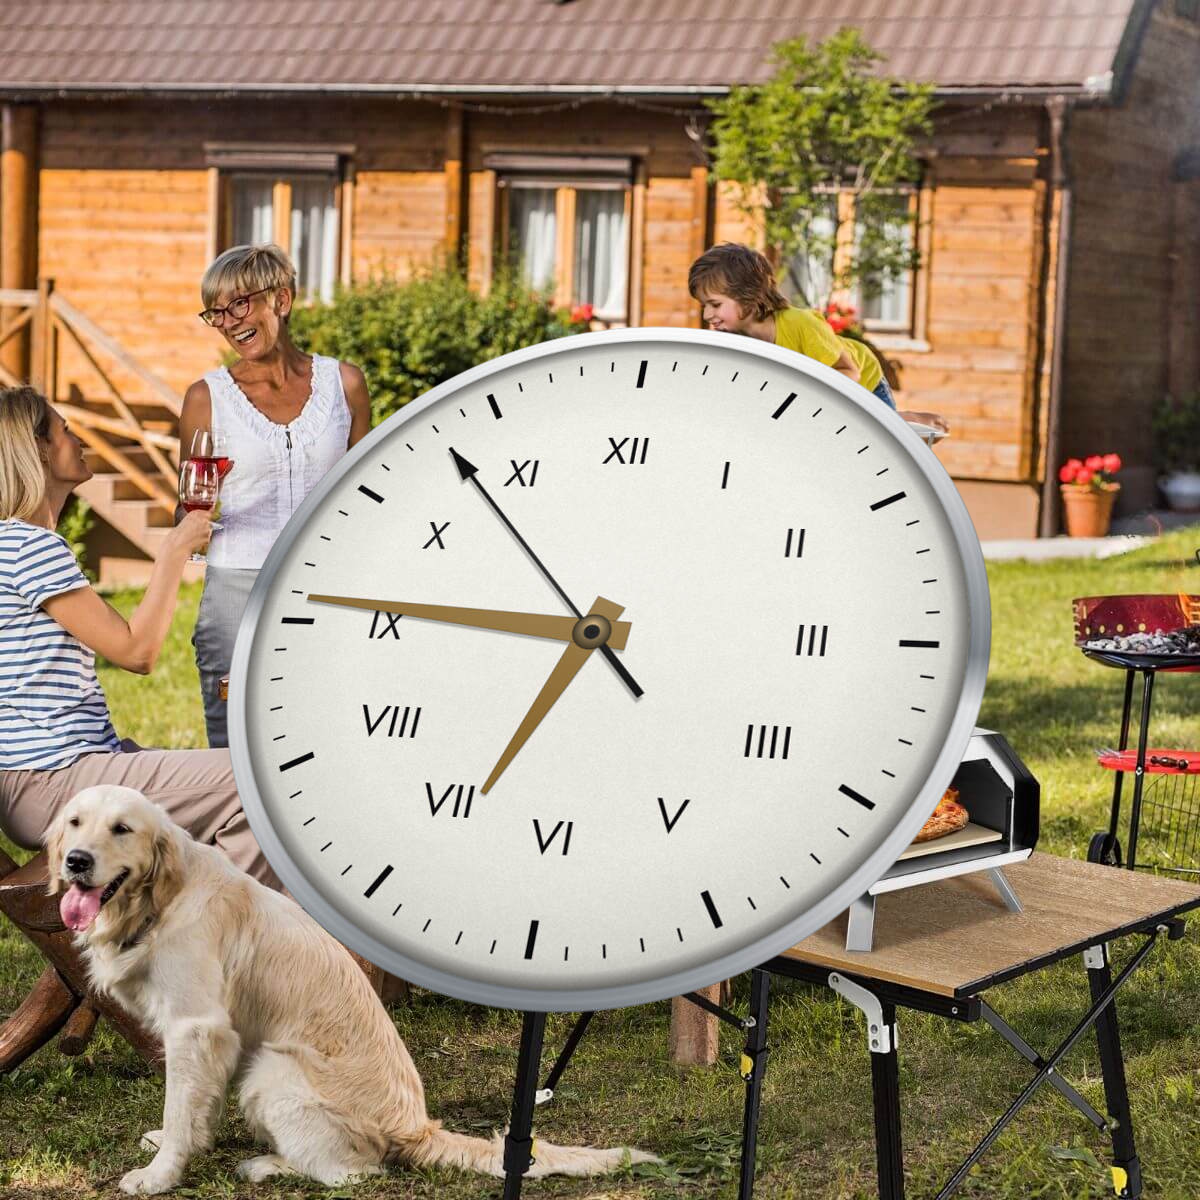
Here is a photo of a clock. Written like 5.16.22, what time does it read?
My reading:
6.45.53
